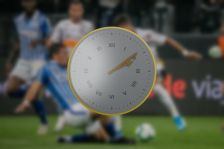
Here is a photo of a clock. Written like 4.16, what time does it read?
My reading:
2.09
